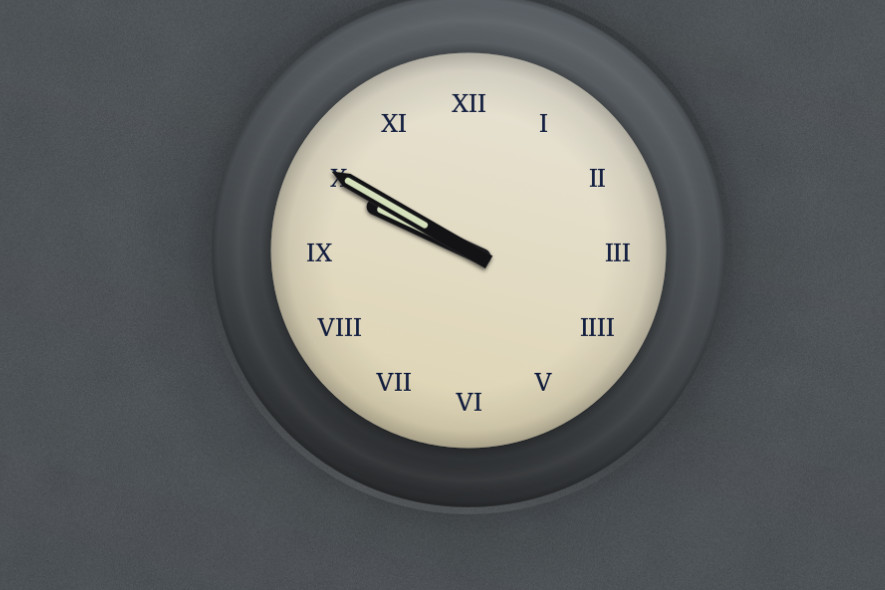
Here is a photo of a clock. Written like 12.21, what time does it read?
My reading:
9.50
